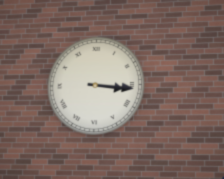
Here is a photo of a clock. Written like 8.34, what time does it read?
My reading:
3.16
